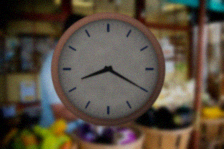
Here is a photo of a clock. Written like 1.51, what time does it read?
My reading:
8.20
